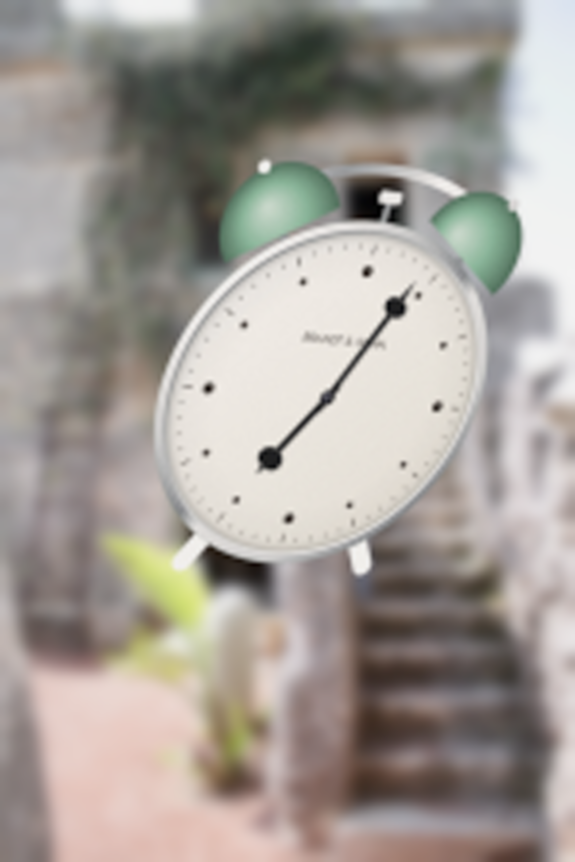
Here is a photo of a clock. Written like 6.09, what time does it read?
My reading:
7.04
